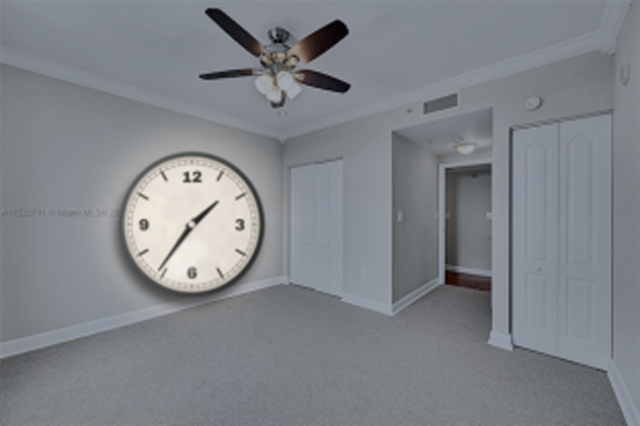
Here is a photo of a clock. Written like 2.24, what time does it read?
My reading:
1.36
